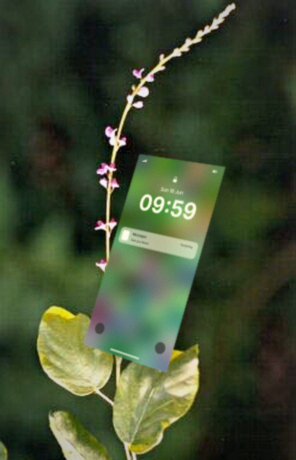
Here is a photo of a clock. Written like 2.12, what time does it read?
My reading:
9.59
